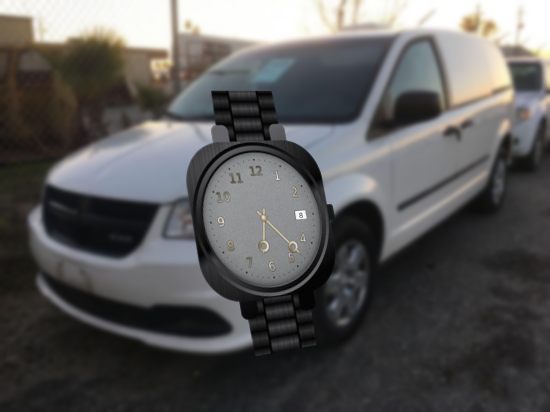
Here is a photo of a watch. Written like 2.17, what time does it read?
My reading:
6.23
